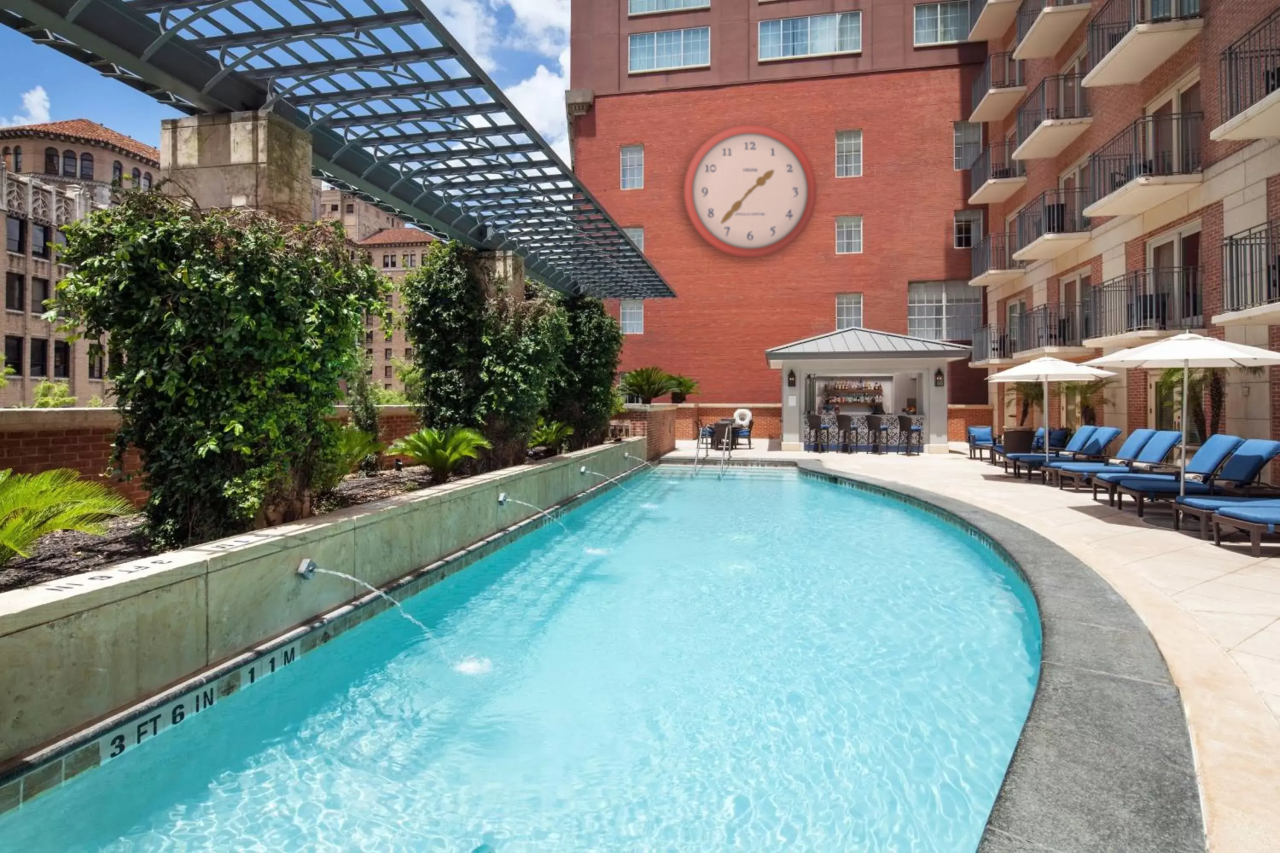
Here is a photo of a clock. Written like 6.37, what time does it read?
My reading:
1.37
